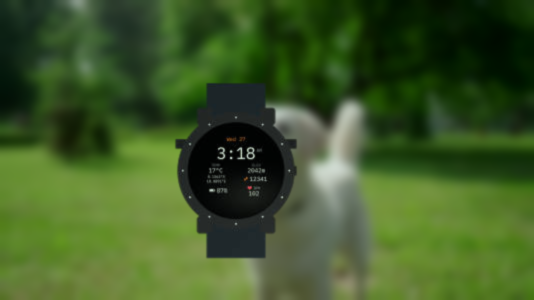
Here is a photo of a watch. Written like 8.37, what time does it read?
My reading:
3.18
